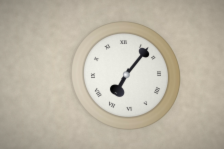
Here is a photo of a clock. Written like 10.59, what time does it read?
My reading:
7.07
